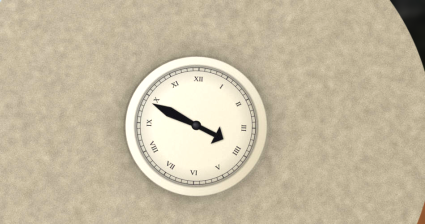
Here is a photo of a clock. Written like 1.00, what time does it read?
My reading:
3.49
